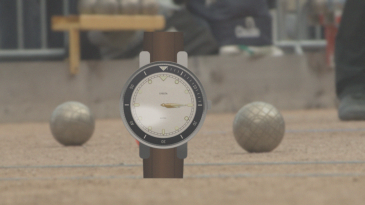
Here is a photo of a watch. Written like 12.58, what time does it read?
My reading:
3.15
